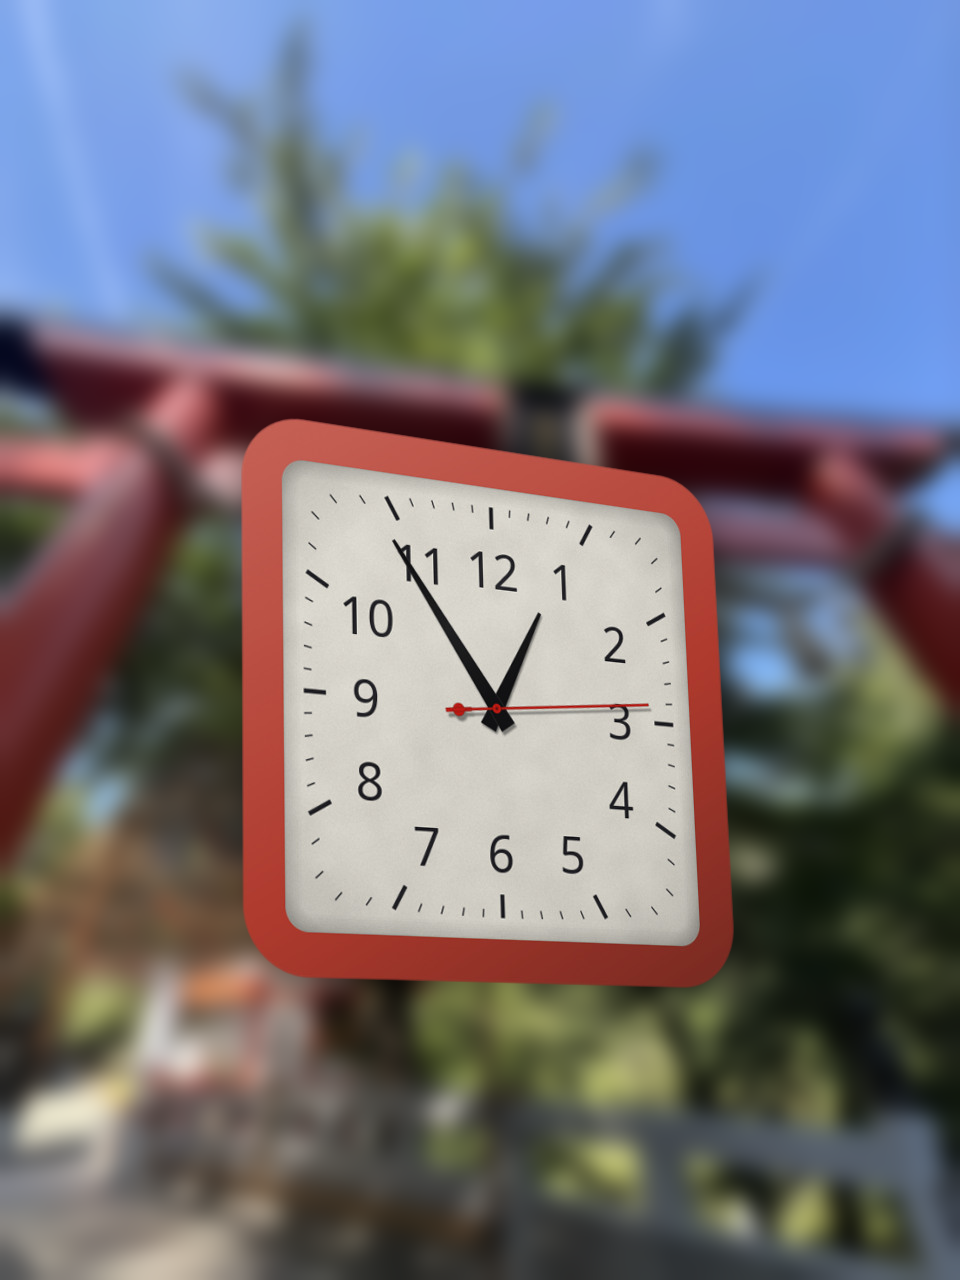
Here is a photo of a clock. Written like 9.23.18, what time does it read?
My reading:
12.54.14
